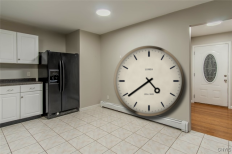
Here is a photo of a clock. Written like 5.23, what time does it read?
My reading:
4.39
